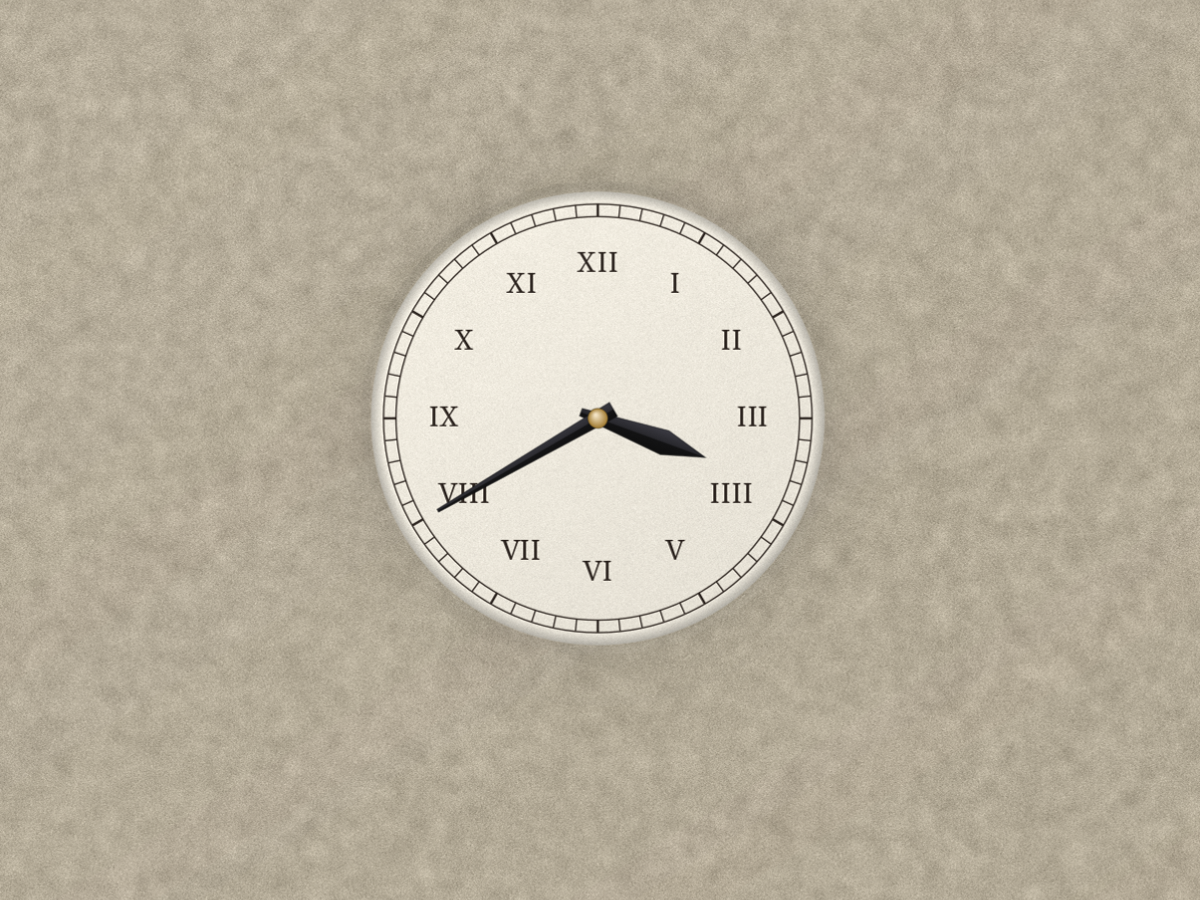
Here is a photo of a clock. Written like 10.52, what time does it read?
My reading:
3.40
